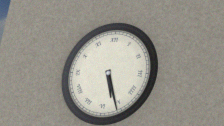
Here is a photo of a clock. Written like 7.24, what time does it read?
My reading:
5.26
